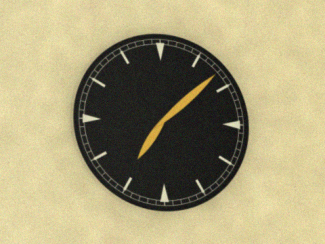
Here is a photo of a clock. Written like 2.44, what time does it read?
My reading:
7.08
